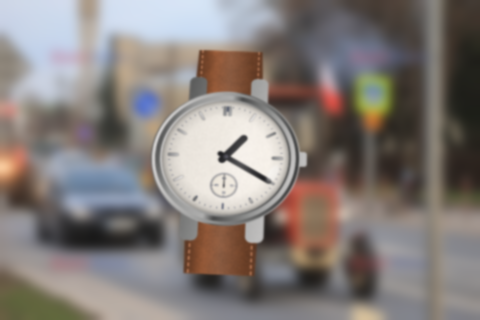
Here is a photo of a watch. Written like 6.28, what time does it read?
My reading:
1.20
